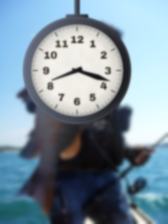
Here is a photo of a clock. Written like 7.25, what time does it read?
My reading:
8.18
